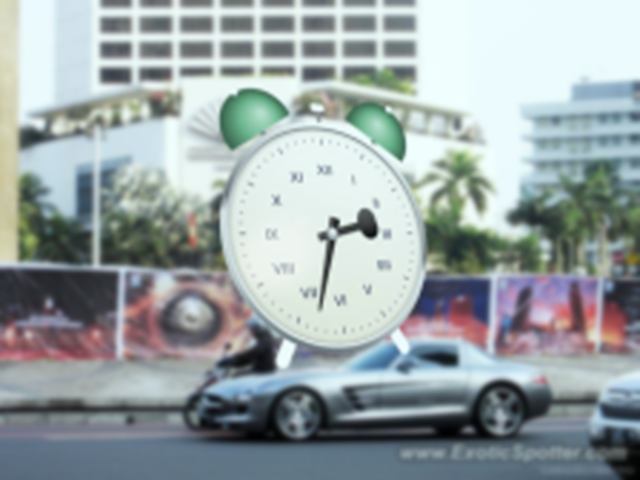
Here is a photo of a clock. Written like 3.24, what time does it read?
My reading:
2.33
